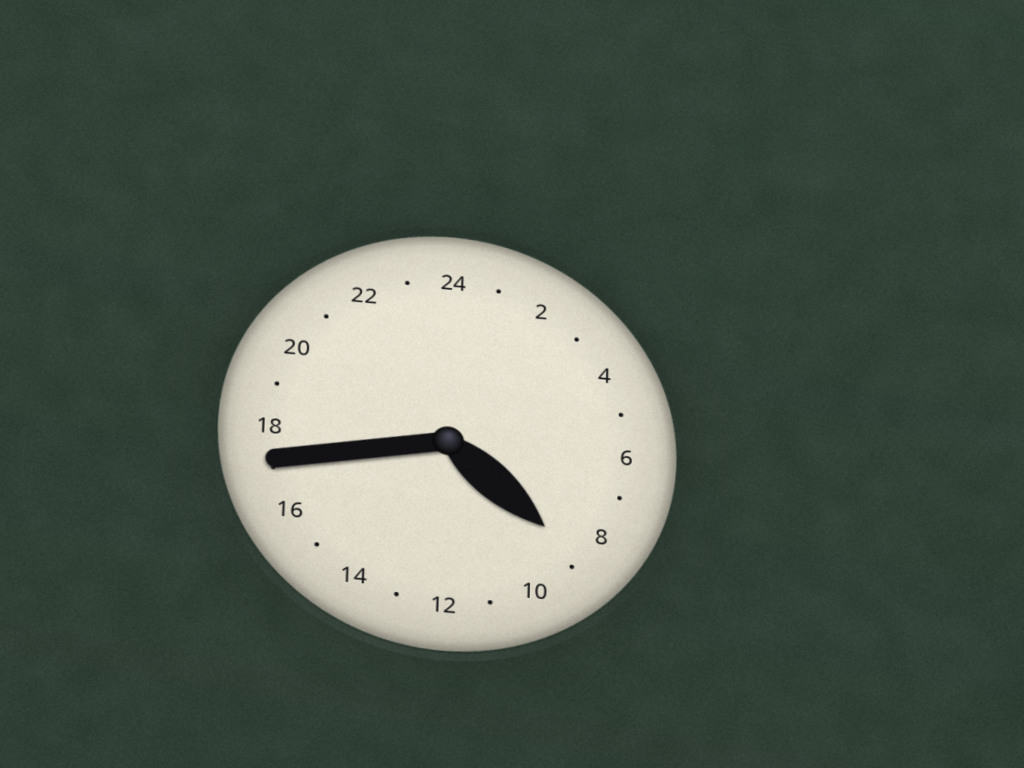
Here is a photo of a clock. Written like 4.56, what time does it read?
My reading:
8.43
